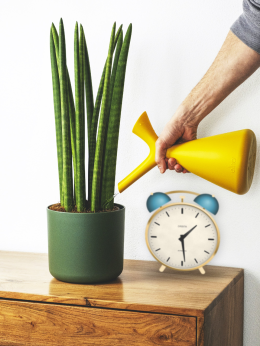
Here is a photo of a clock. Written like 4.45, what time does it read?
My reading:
1.29
